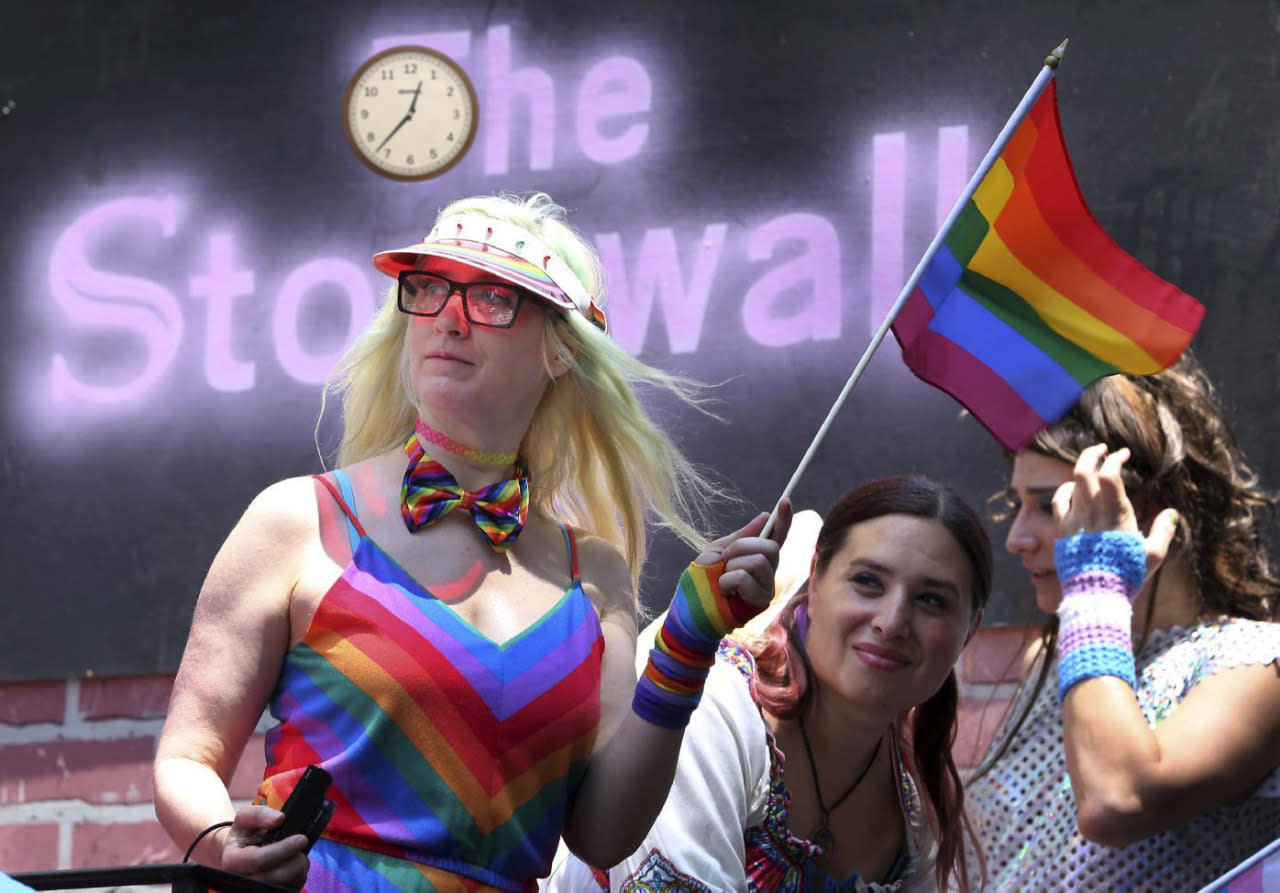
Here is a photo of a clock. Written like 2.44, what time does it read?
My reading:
12.37
